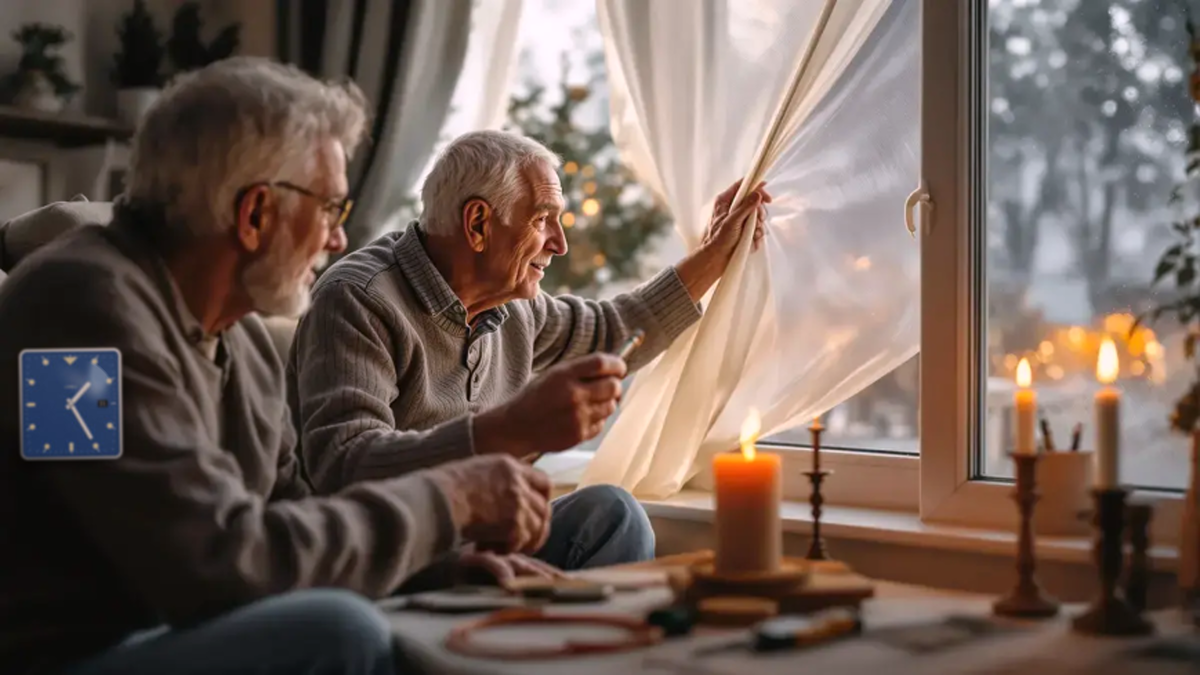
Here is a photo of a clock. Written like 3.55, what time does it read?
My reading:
1.25
